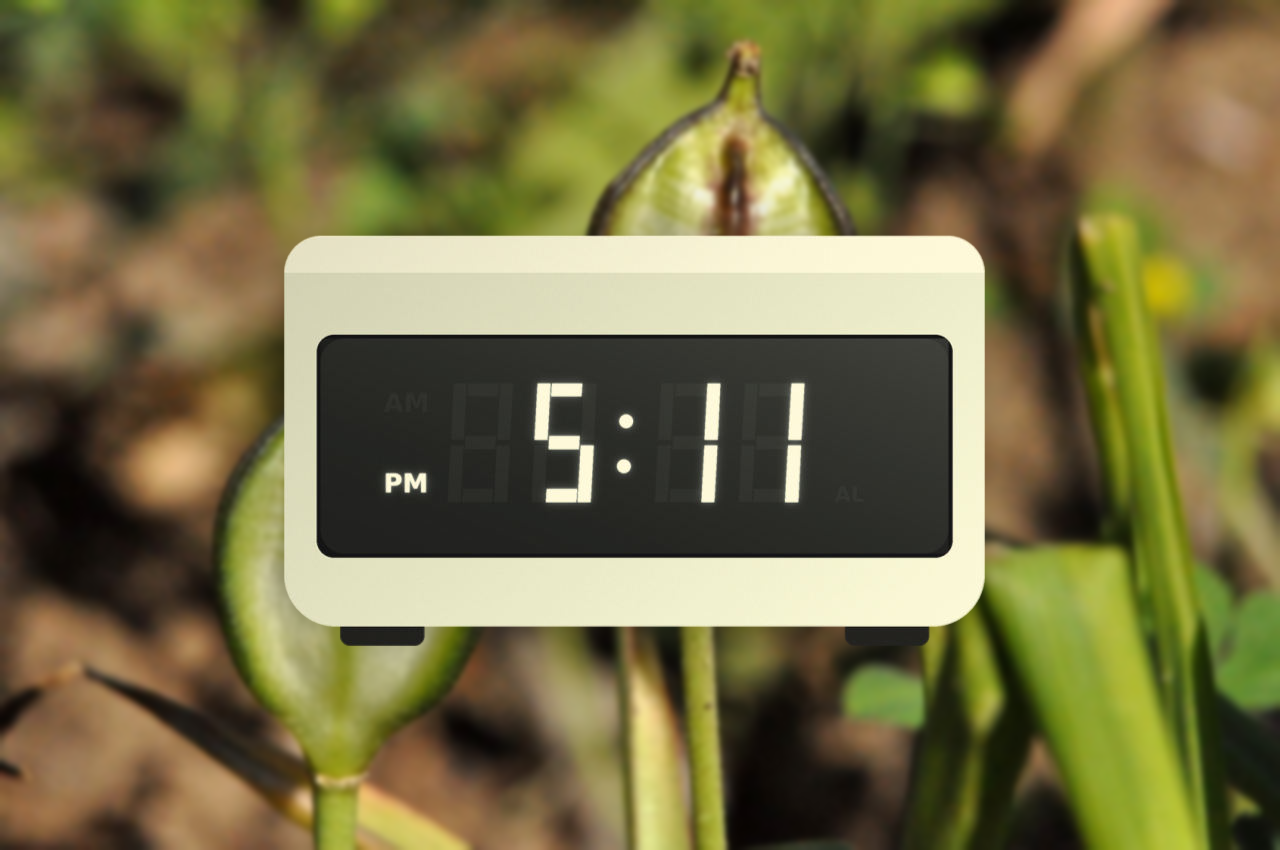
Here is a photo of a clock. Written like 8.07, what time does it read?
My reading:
5.11
